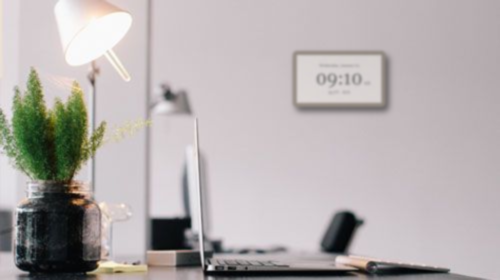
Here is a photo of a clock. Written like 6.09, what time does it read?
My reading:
9.10
